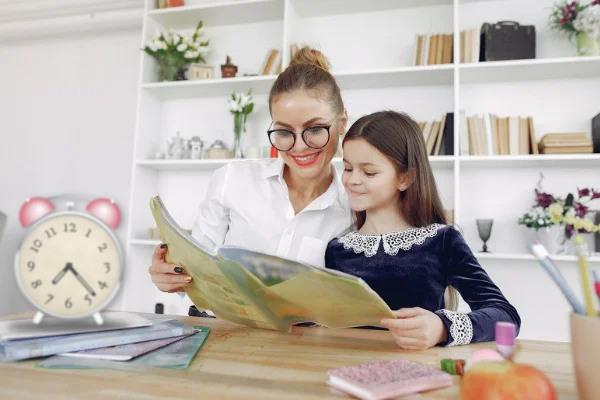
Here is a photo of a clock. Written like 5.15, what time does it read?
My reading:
7.23
